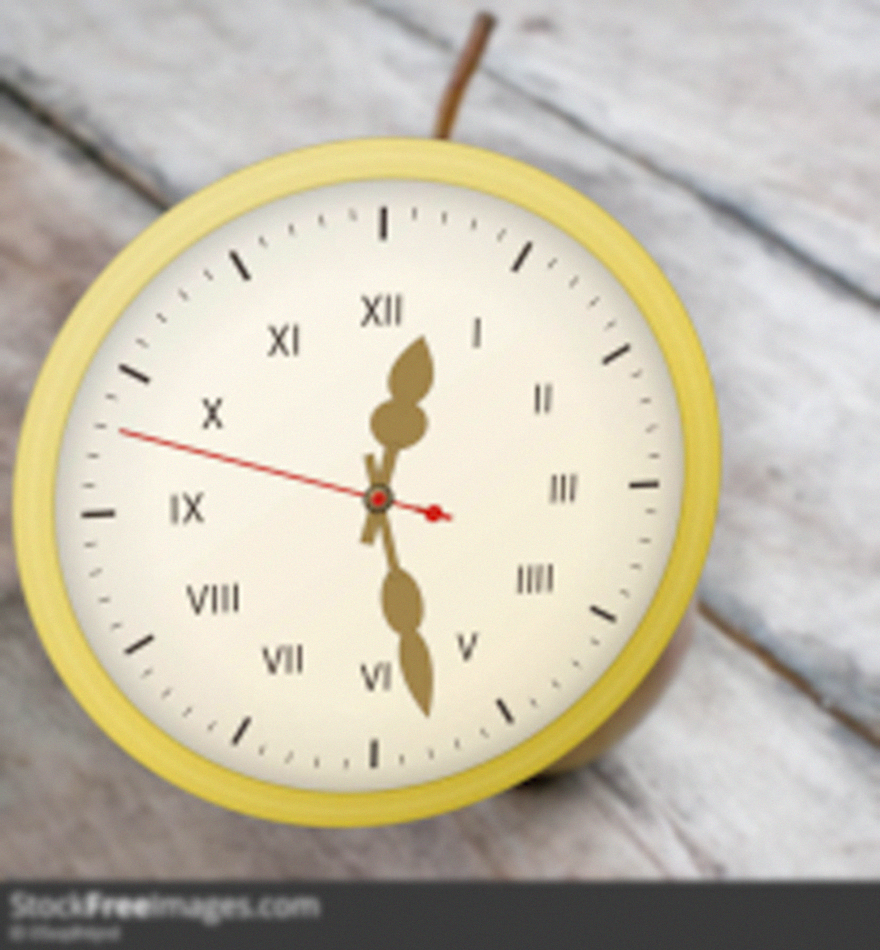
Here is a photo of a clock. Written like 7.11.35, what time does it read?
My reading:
12.27.48
